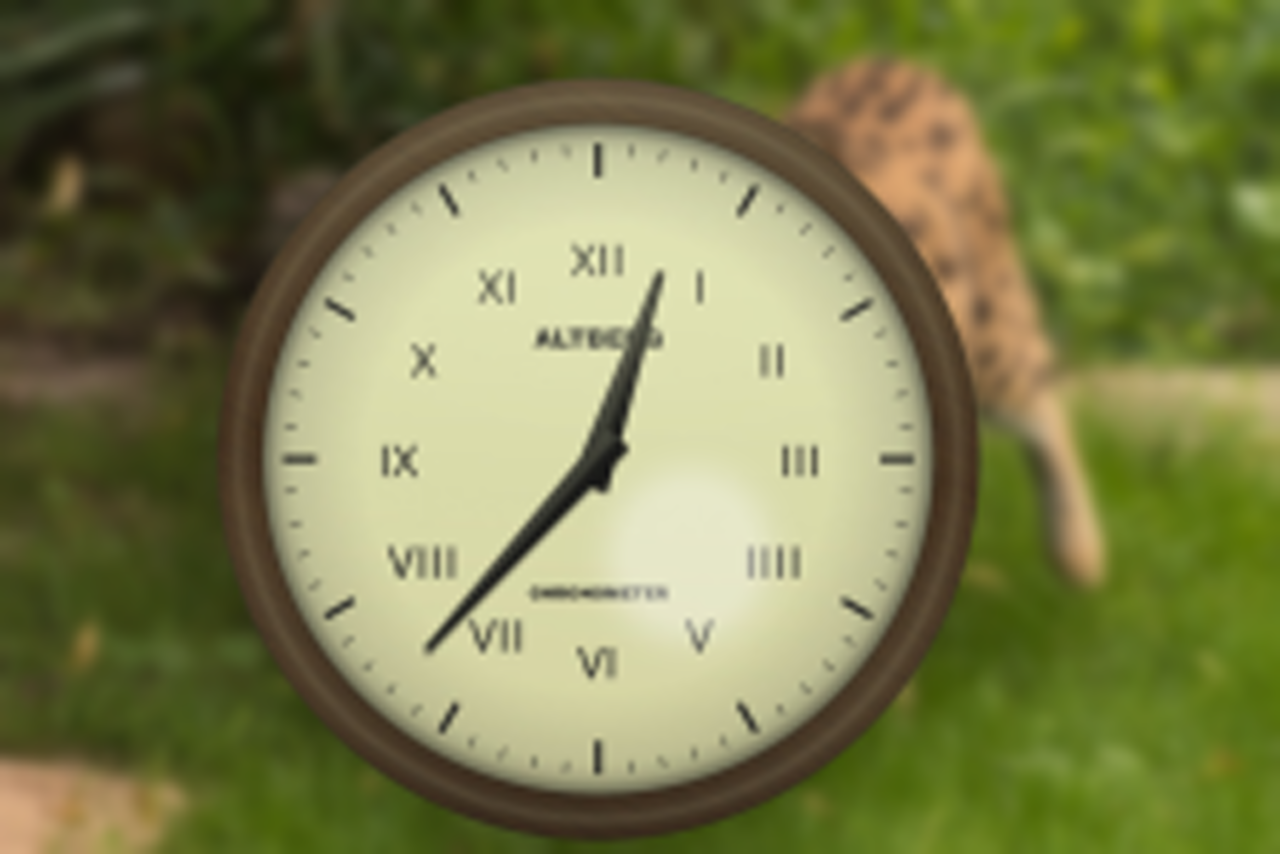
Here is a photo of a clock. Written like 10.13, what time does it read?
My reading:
12.37
